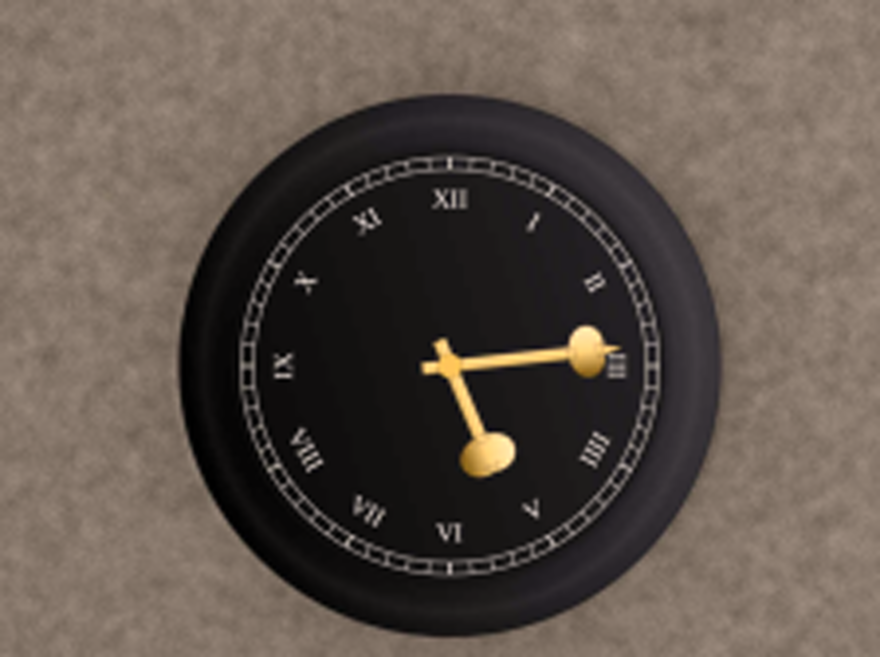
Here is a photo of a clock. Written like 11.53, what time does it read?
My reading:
5.14
